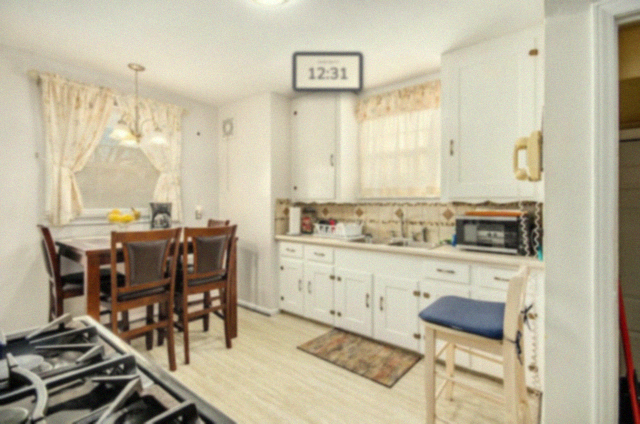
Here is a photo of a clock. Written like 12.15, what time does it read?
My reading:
12.31
